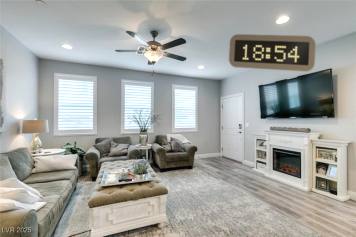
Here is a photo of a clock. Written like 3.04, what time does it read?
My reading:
18.54
